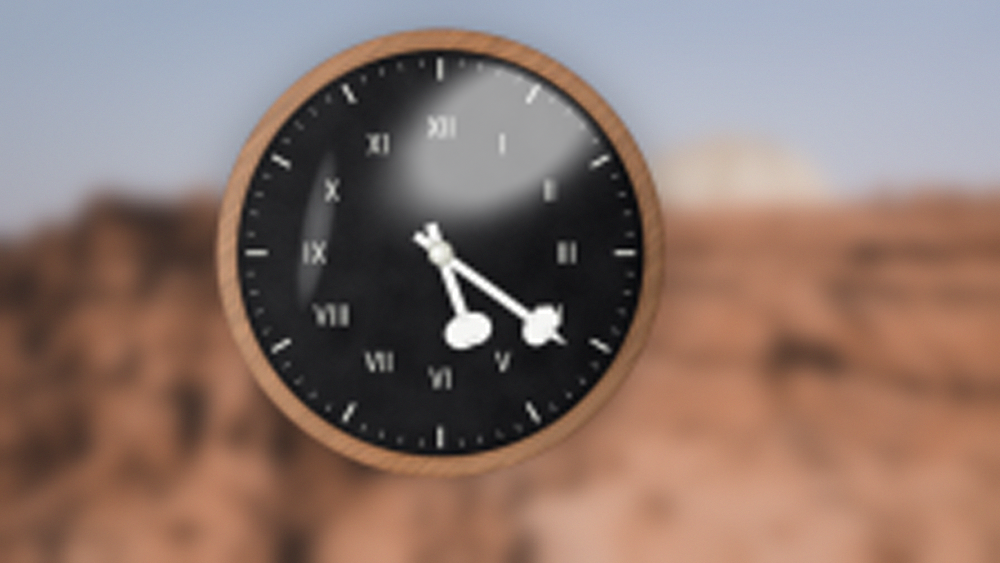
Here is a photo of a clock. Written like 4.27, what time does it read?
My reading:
5.21
